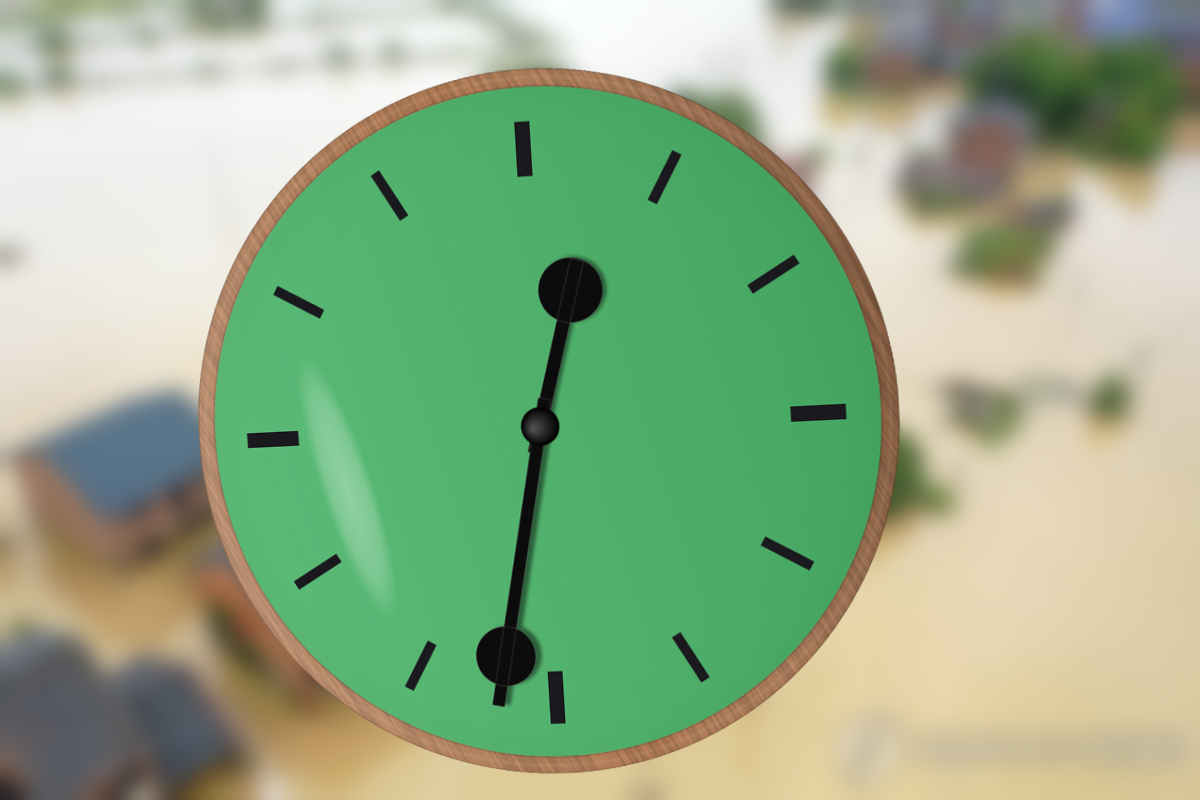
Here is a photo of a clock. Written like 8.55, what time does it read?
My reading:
12.32
